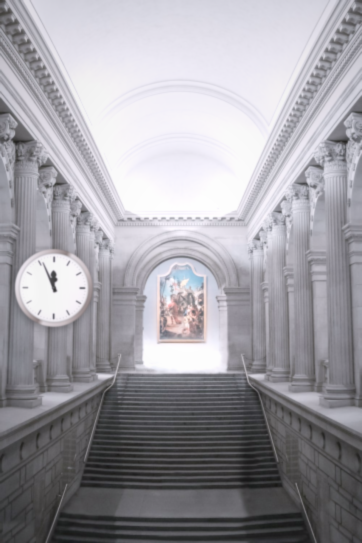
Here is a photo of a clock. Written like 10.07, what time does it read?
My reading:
11.56
